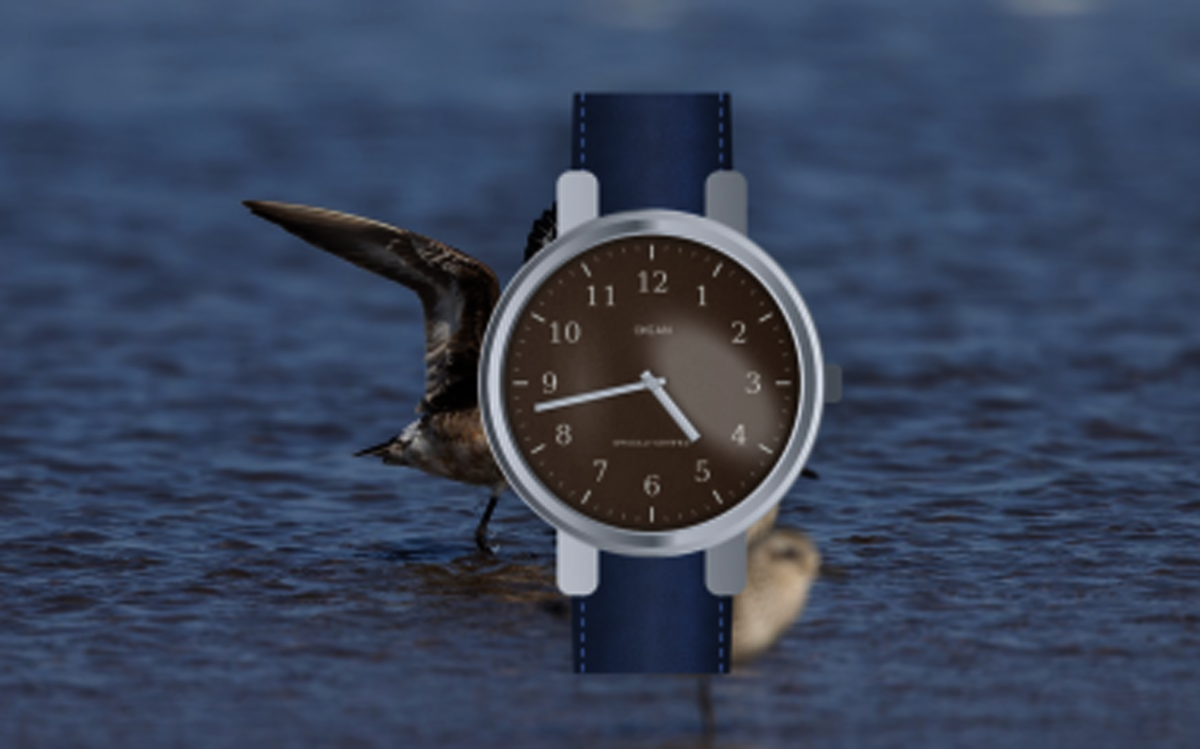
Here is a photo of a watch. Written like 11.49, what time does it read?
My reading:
4.43
